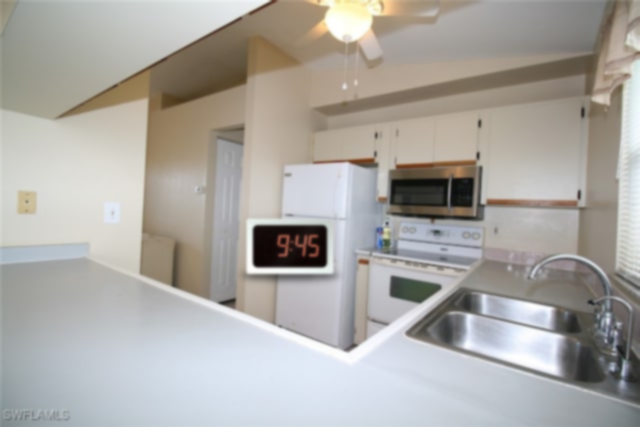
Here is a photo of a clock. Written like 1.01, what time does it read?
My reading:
9.45
